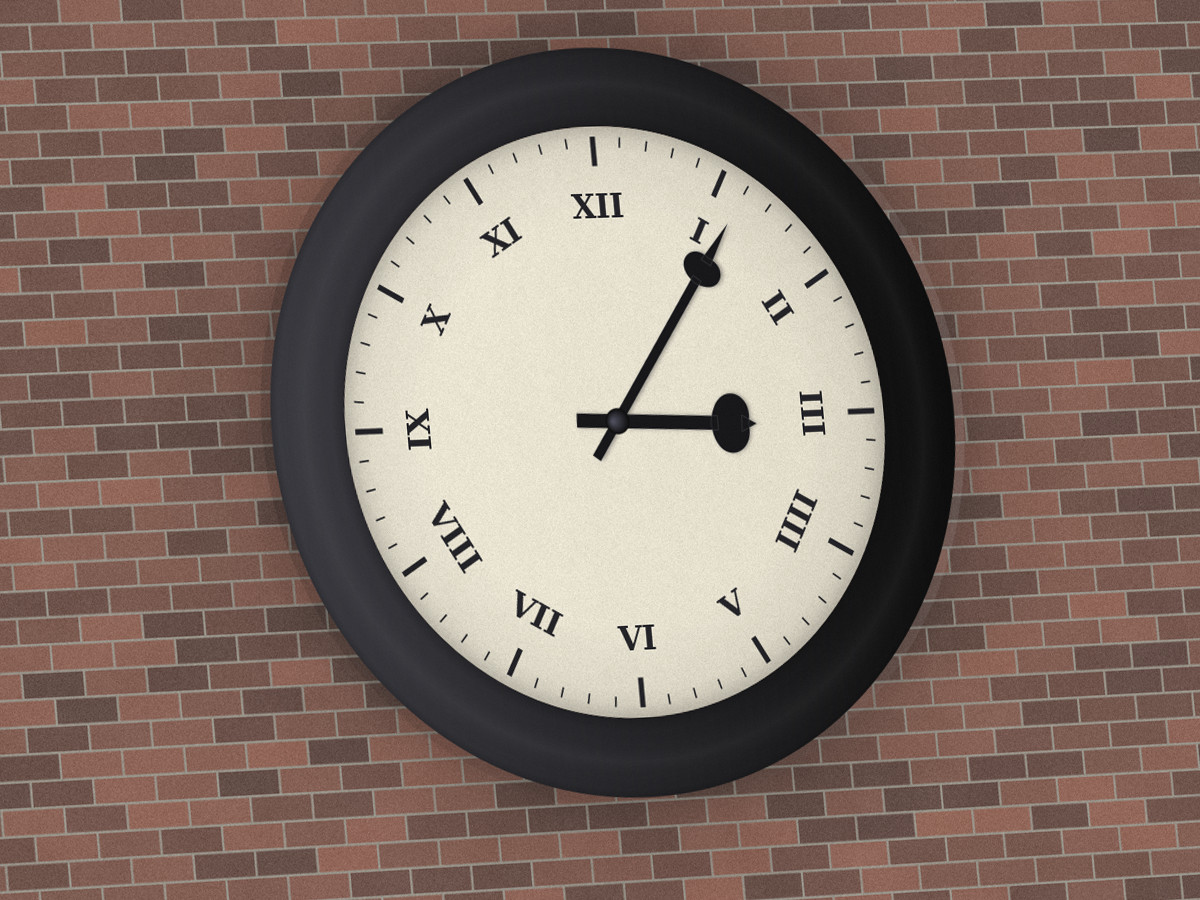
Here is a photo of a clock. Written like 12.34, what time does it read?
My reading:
3.06
